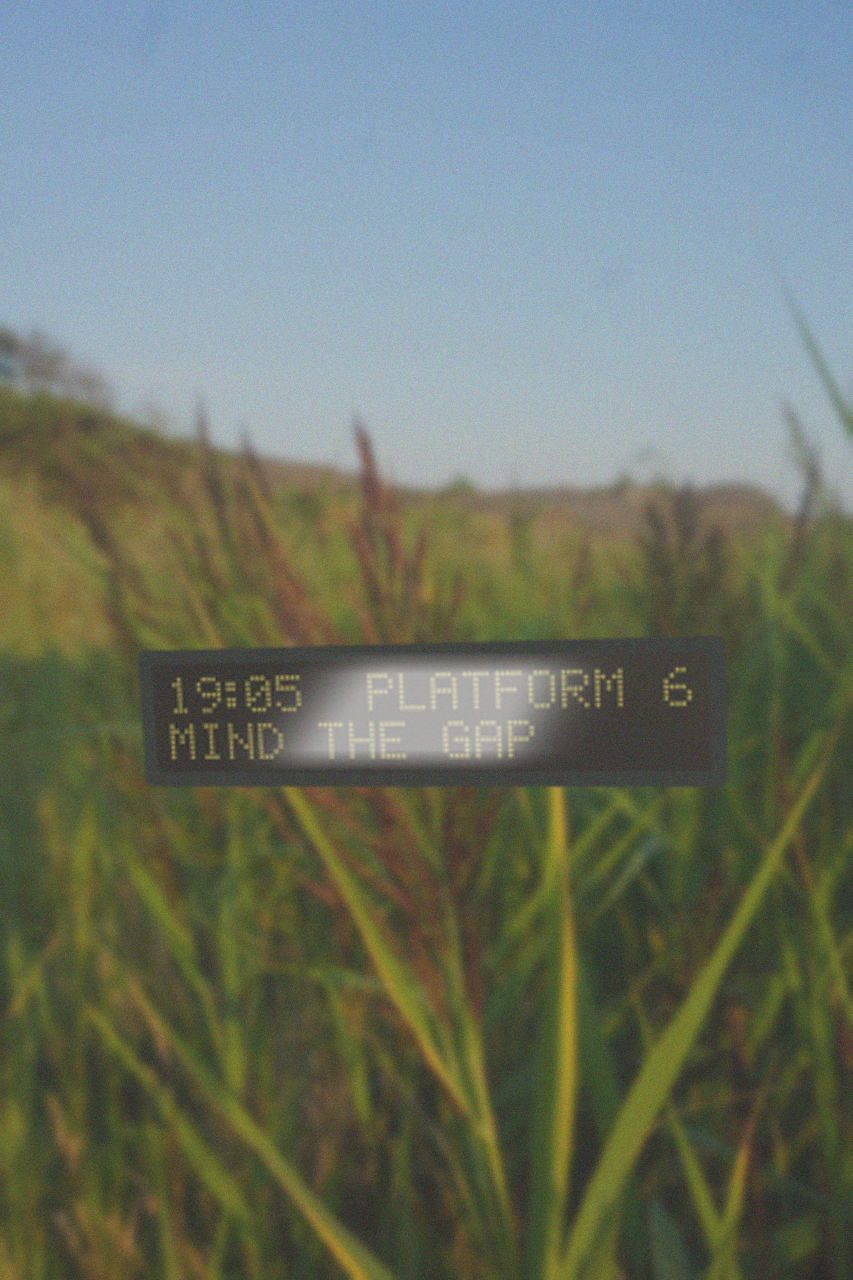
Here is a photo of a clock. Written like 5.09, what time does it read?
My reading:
19.05
